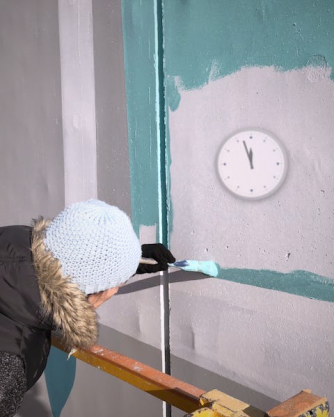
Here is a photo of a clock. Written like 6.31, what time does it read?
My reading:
11.57
